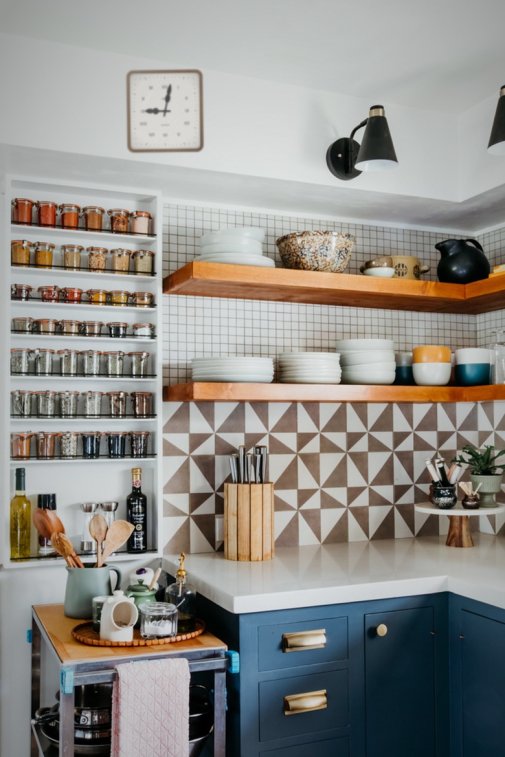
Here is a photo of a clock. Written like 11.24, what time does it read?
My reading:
9.02
